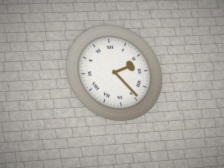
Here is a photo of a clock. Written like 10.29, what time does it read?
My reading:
2.24
